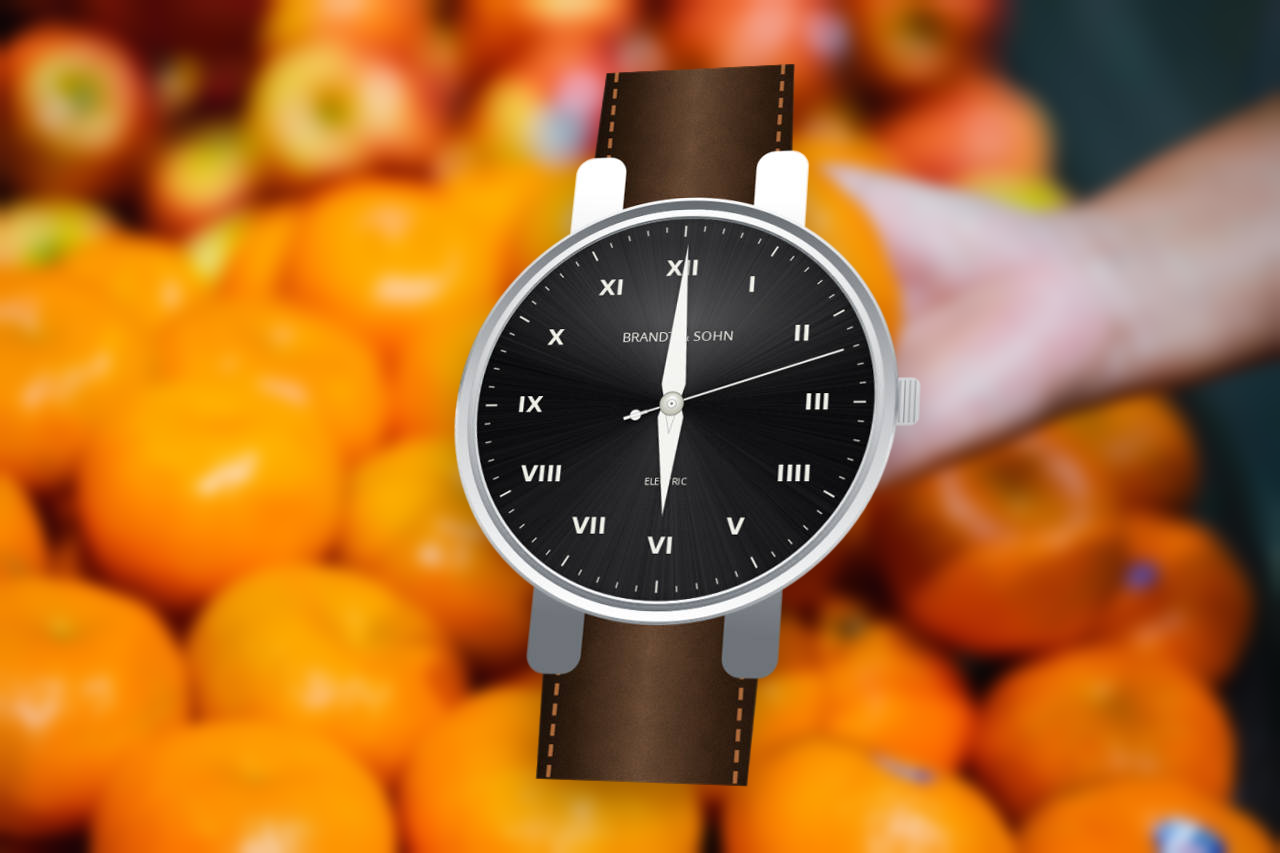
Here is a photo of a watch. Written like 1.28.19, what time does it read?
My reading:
6.00.12
